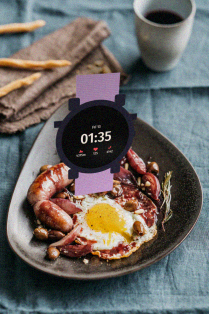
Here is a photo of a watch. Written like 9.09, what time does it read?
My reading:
1.35
